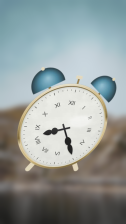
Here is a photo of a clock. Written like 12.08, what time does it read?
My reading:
8.25
